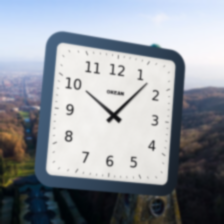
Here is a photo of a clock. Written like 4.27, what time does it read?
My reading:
10.07
